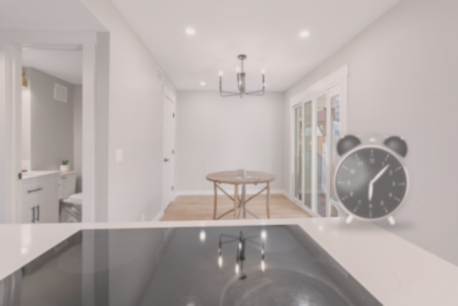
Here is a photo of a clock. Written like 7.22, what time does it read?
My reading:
6.07
